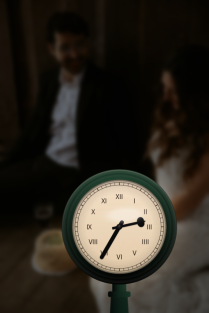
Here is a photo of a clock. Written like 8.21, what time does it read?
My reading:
2.35
